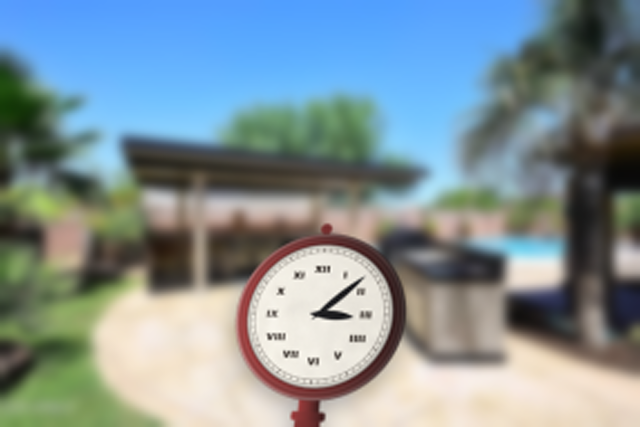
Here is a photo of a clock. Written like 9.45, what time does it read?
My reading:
3.08
